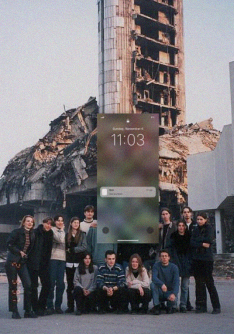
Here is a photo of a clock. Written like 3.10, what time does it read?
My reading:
11.03
